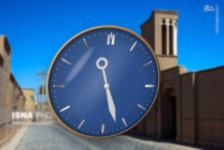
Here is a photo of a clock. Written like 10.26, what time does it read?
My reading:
11.27
